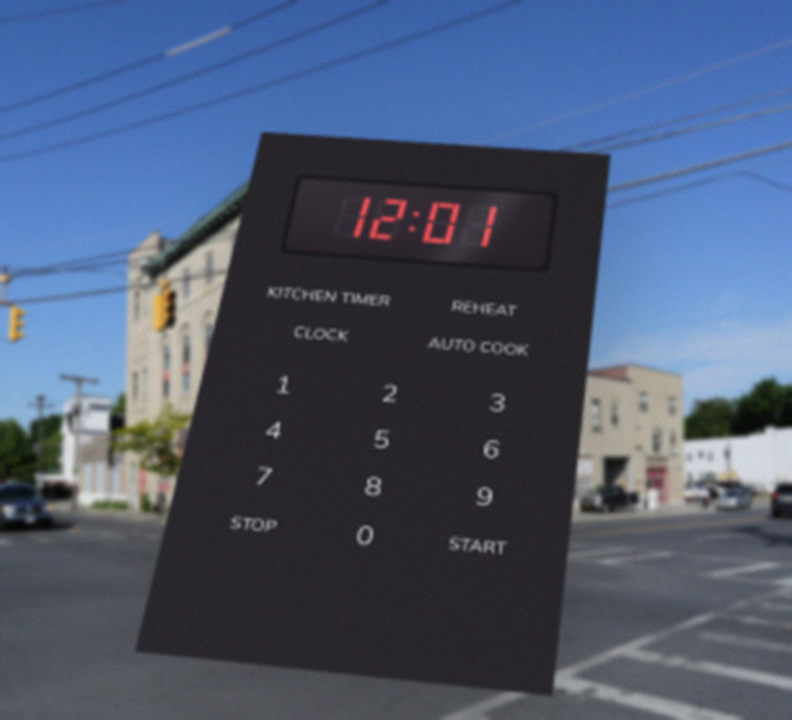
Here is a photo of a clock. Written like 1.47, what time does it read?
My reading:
12.01
